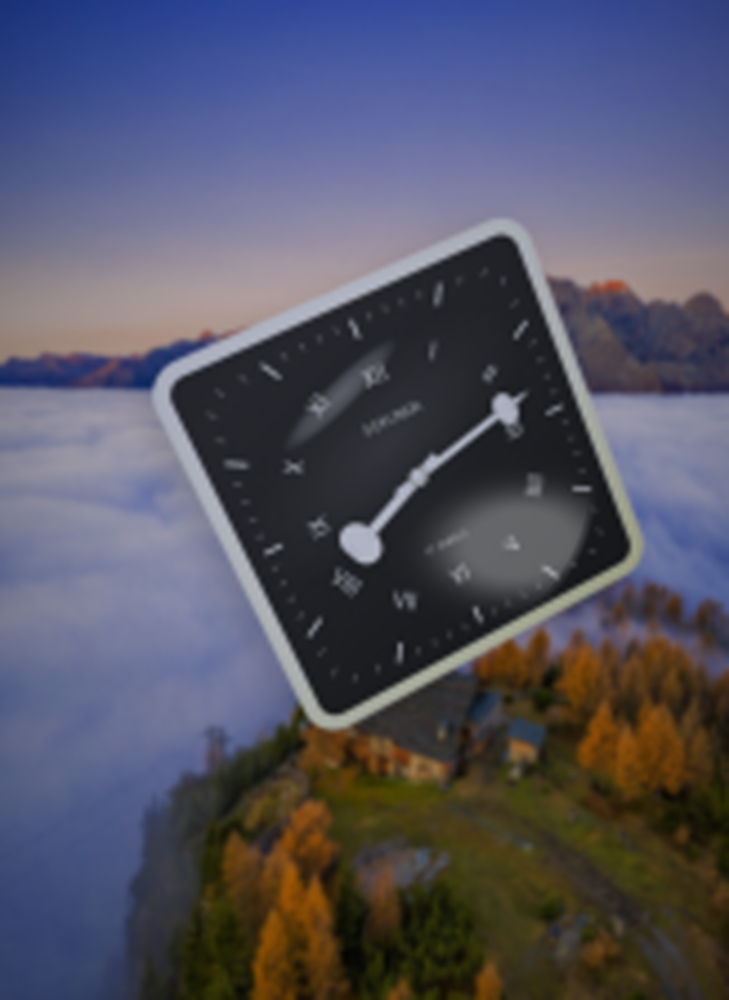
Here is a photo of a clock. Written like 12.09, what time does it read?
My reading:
8.13
